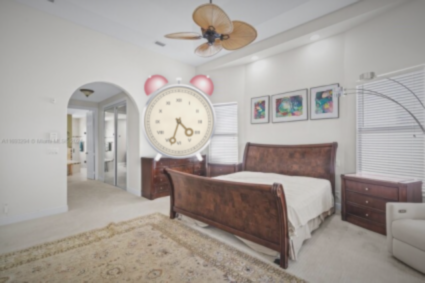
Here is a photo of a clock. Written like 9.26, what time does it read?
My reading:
4.33
